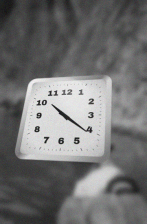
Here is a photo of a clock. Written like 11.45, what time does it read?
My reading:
10.21
